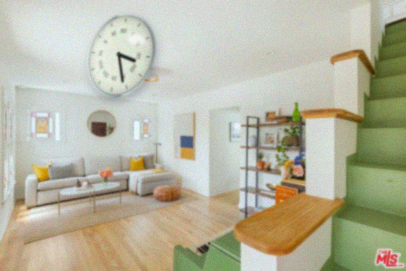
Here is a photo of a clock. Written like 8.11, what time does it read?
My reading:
3.26
